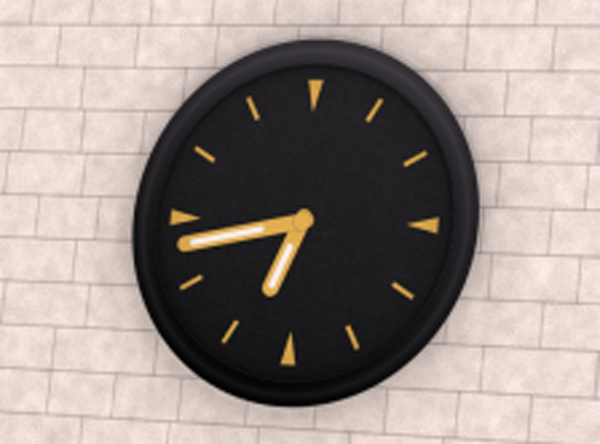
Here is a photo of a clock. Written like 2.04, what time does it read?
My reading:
6.43
